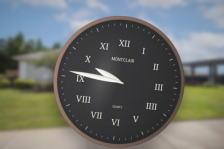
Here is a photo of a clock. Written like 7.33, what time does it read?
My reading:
9.46
